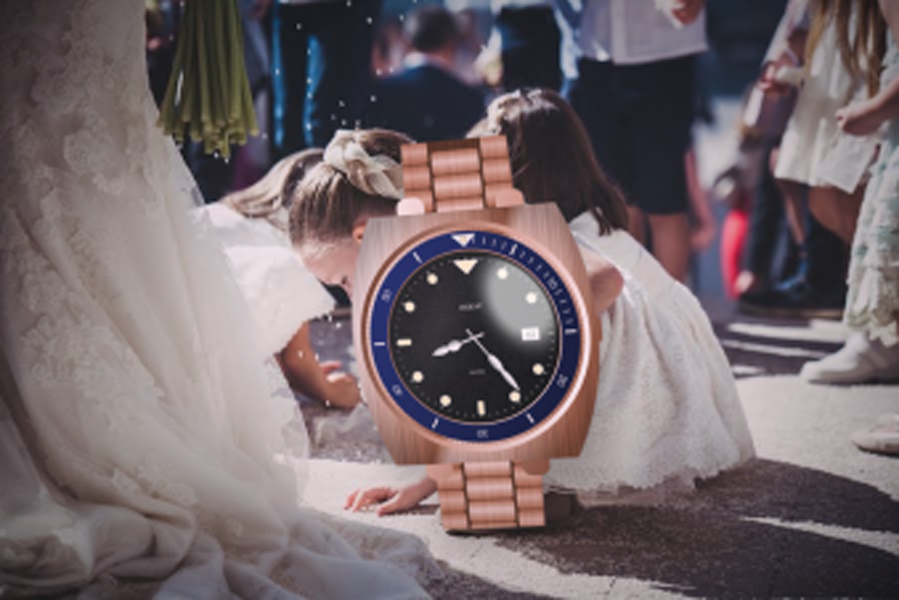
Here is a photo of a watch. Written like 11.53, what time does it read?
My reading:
8.24
